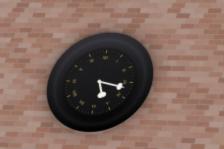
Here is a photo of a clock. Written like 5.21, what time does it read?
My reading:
5.17
